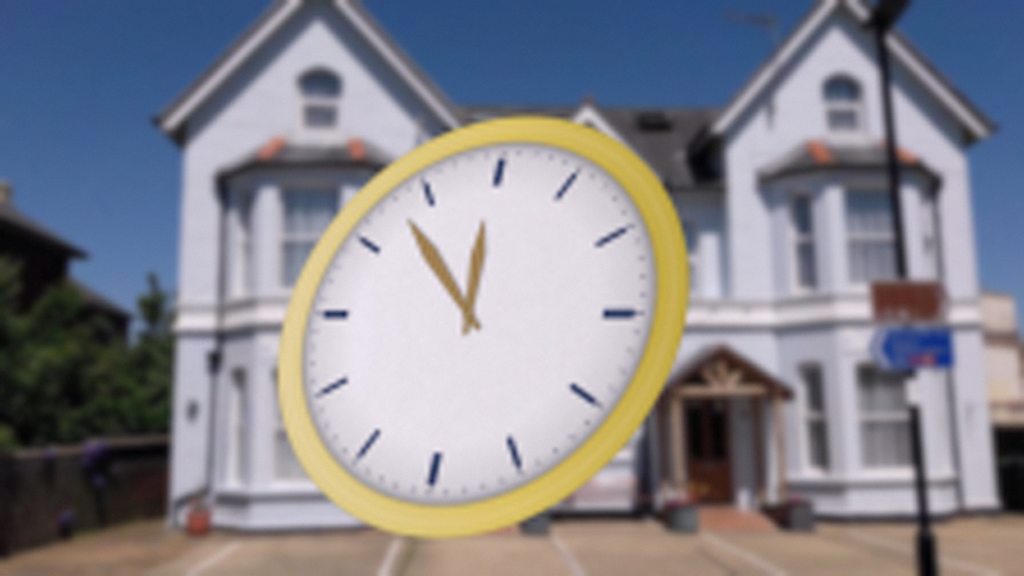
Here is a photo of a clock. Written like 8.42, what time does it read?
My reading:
11.53
